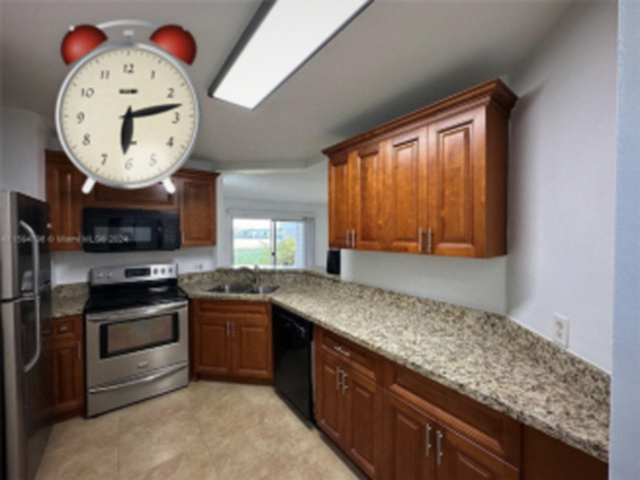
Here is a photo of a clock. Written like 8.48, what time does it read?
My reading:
6.13
